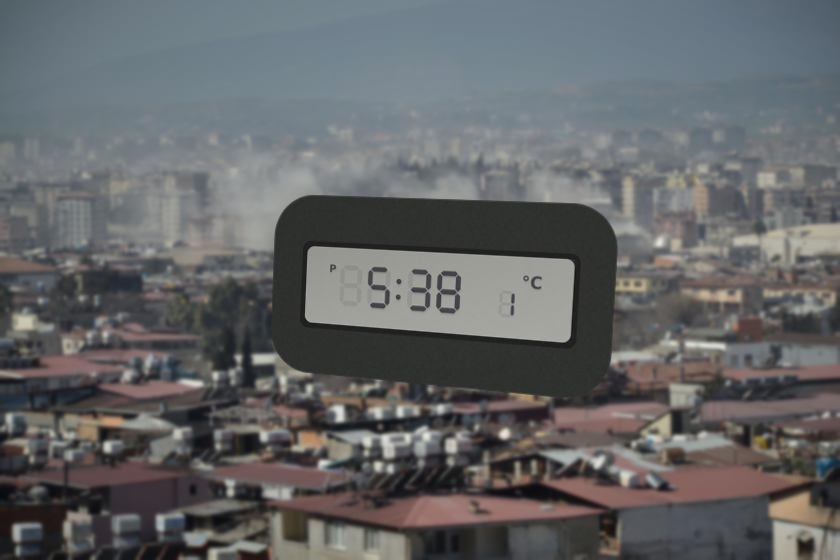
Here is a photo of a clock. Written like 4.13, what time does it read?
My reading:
5.38
